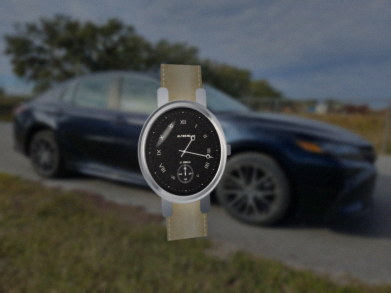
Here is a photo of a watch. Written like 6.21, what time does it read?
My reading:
1.17
